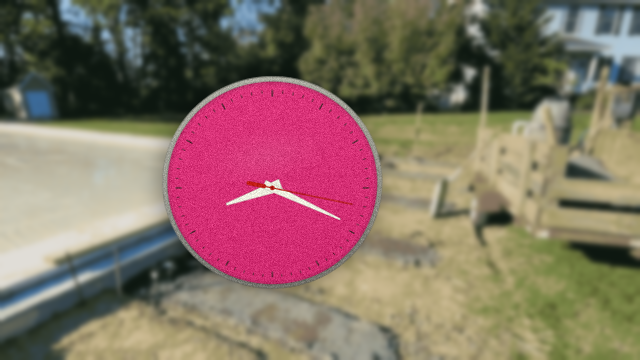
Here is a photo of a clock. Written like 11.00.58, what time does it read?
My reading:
8.19.17
